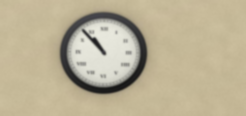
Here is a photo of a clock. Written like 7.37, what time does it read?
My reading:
10.53
